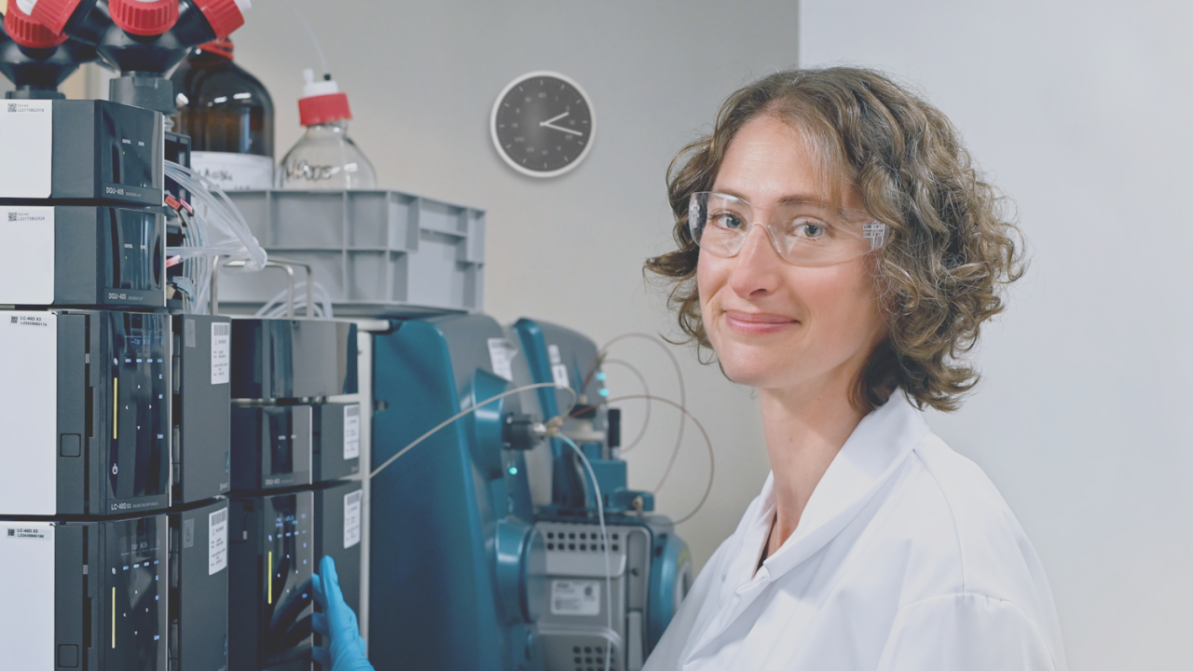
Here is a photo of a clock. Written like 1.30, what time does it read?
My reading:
2.18
